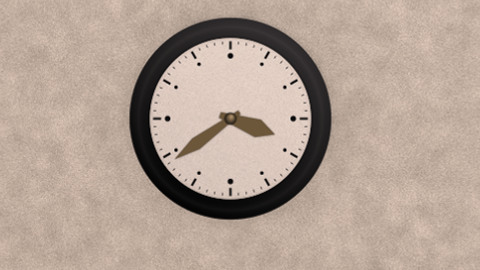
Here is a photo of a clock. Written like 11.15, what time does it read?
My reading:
3.39
